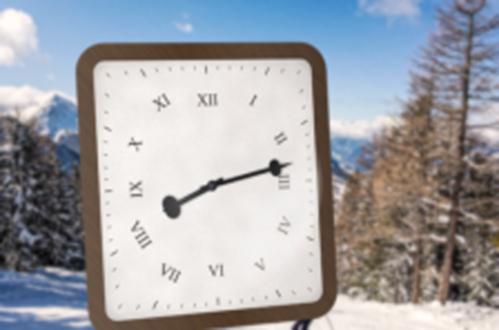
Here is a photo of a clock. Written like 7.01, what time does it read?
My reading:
8.13
